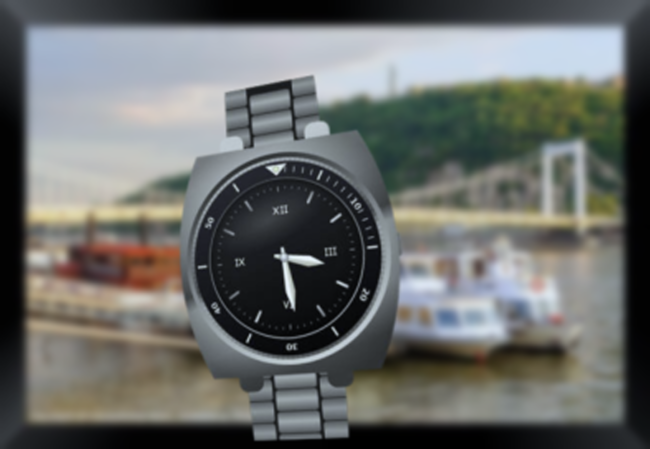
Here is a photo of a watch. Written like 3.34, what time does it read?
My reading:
3.29
